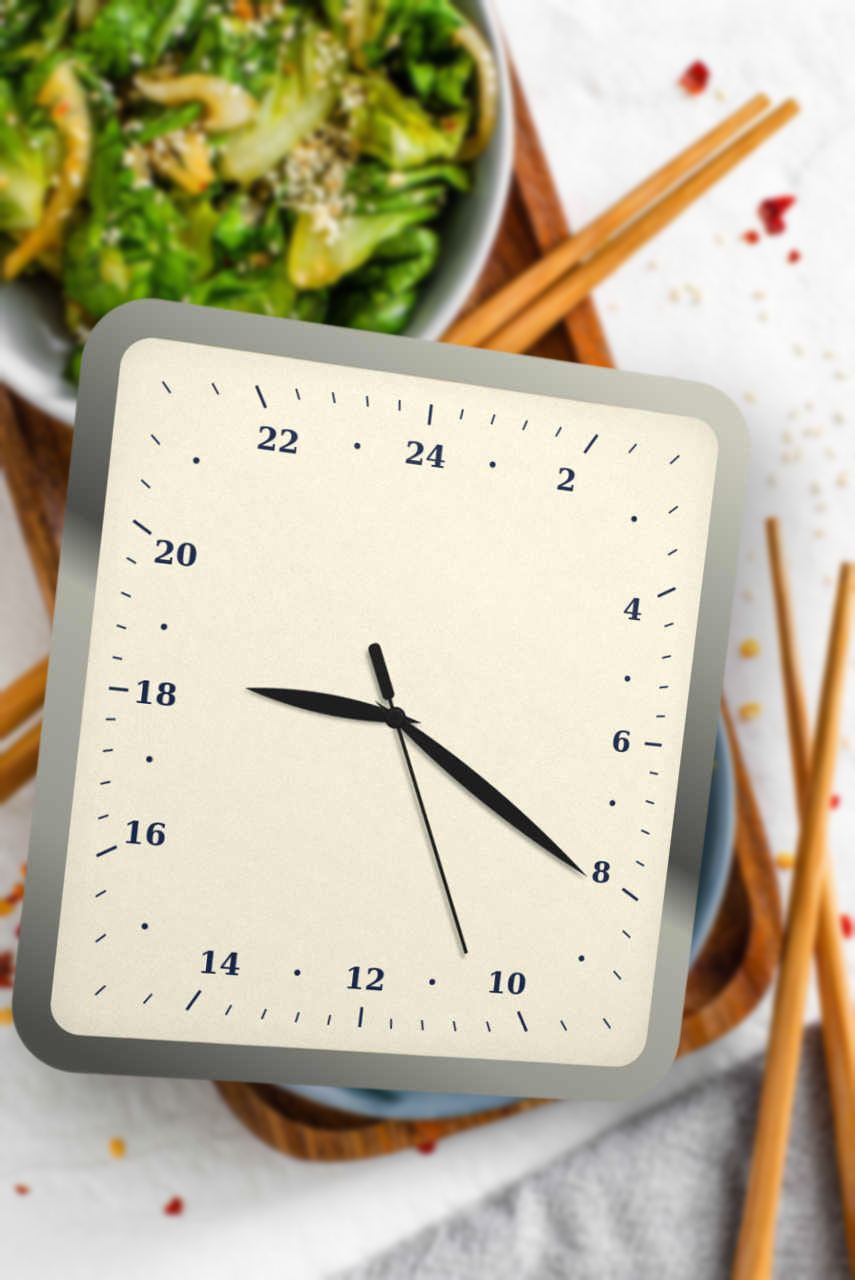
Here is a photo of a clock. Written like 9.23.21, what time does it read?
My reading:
18.20.26
